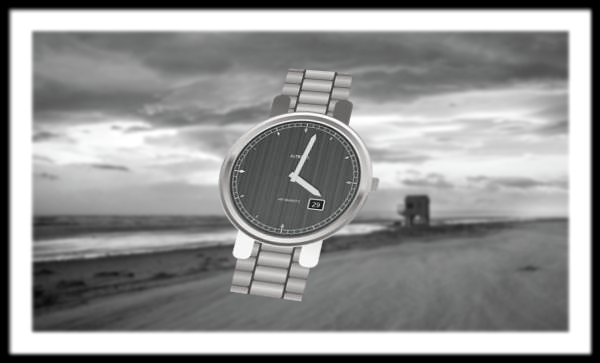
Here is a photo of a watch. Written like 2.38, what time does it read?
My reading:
4.02
